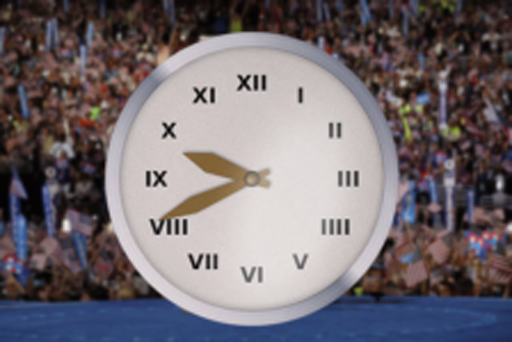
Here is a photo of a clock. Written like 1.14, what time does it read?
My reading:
9.41
